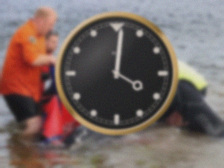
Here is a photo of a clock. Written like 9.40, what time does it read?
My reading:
4.01
